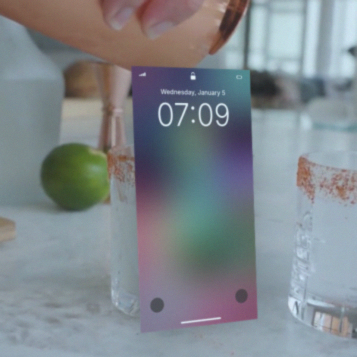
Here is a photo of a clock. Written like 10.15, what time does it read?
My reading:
7.09
